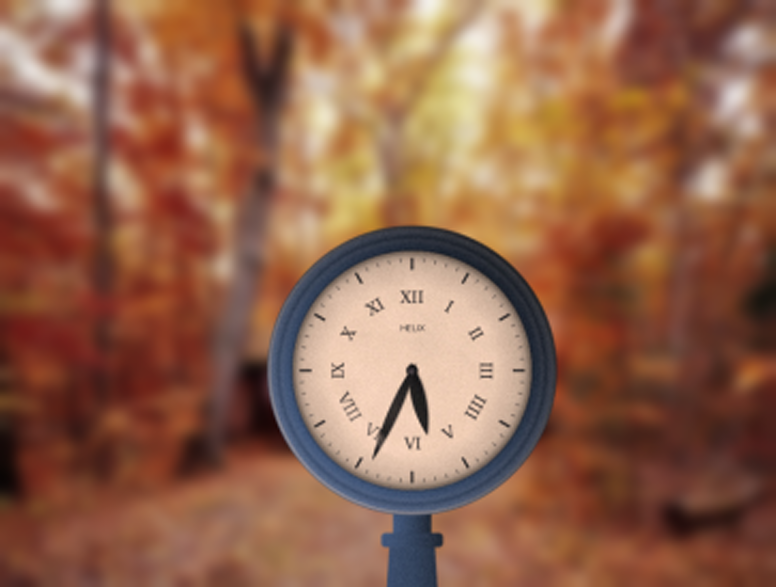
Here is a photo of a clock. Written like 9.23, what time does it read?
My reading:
5.34
